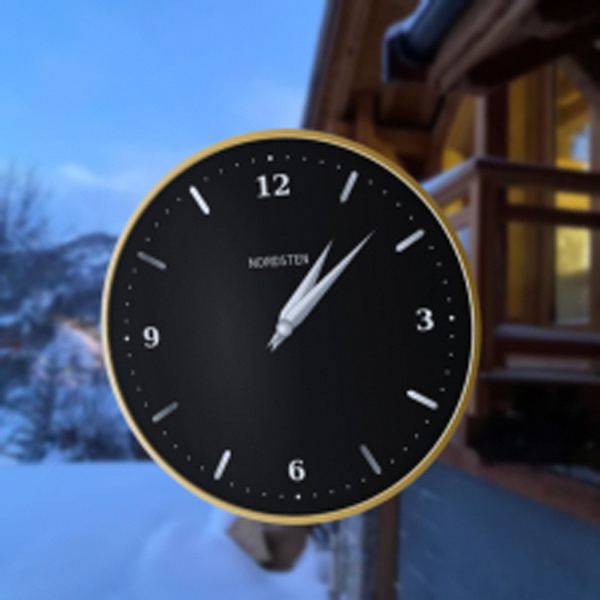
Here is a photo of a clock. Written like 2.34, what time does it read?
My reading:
1.08
